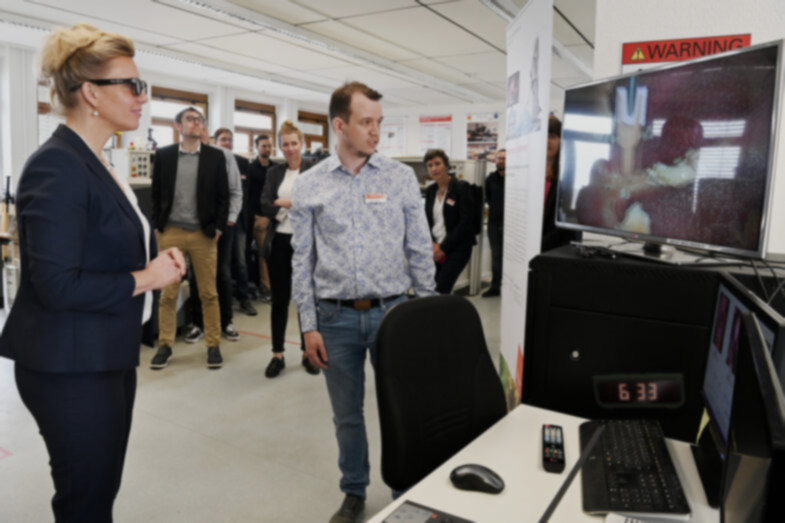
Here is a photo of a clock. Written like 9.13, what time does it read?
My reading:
6.33
